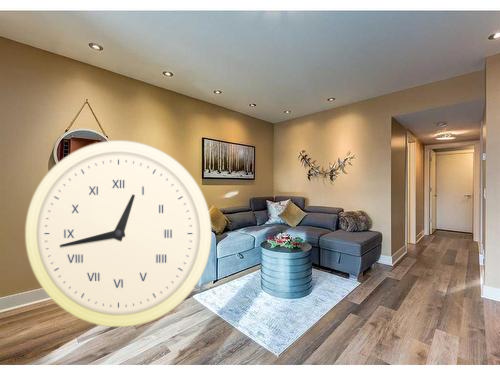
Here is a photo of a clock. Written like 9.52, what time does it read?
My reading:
12.43
